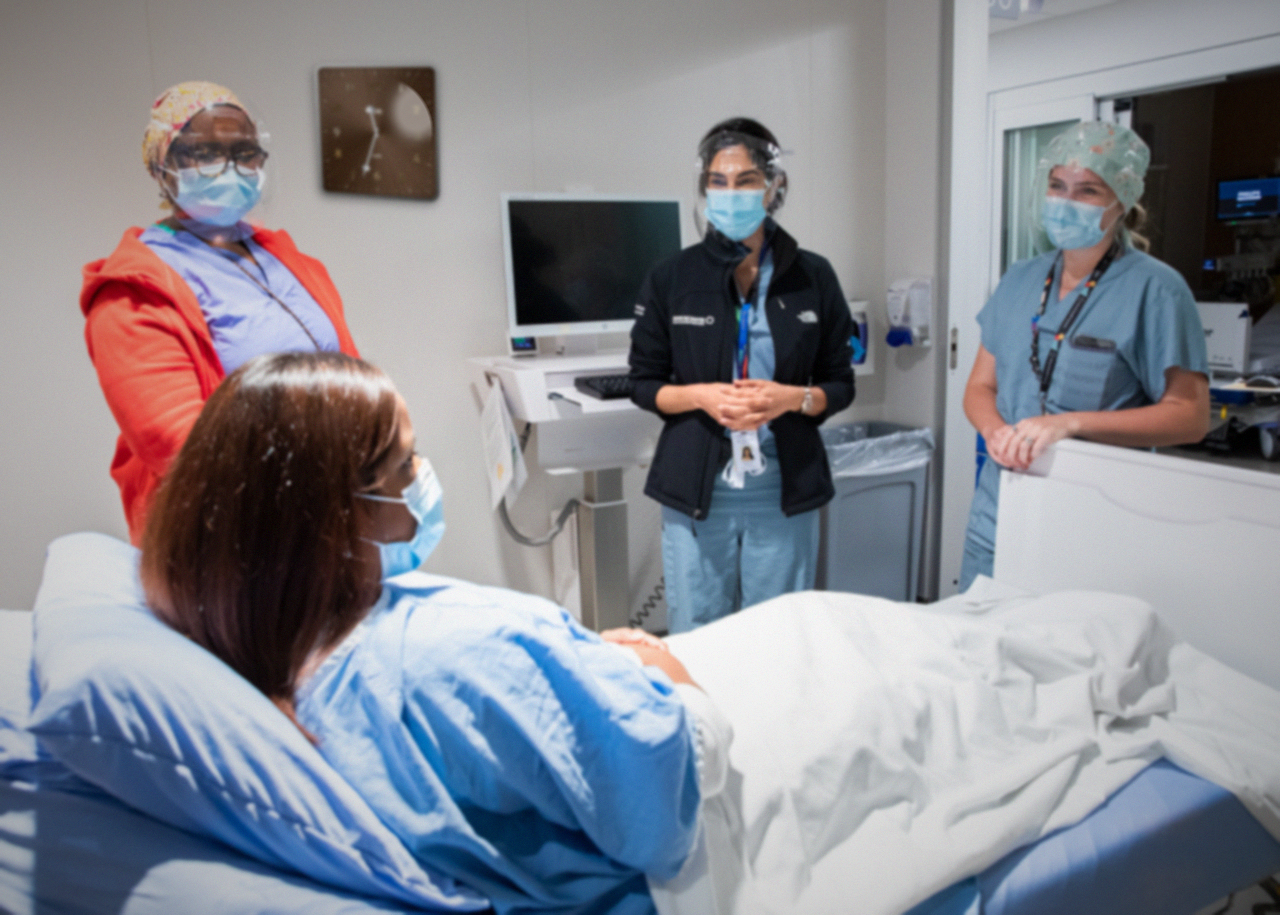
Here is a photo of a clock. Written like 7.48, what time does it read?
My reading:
11.33
